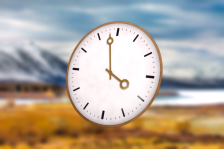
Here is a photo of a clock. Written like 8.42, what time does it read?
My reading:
3.58
